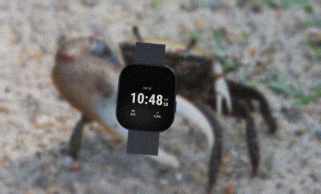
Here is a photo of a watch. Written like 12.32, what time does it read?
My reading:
10.48
